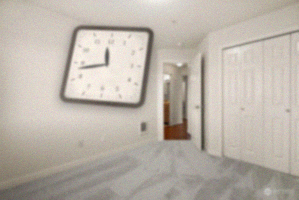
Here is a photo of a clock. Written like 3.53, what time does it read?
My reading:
11.43
